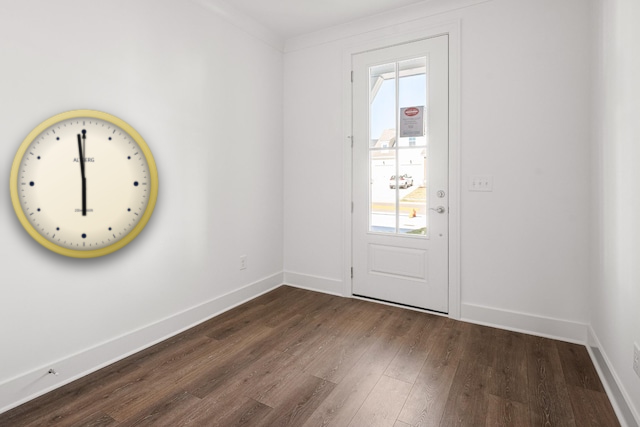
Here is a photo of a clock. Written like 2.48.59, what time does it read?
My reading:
5.59.00
